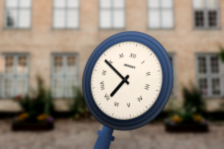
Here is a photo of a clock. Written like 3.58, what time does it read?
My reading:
6.49
